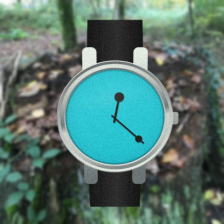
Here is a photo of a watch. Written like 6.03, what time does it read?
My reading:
12.22
